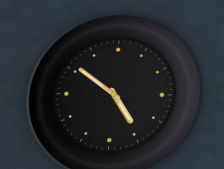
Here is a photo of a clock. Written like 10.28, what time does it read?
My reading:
4.51
